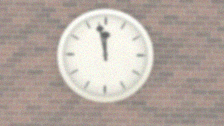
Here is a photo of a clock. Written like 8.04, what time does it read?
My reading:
11.58
